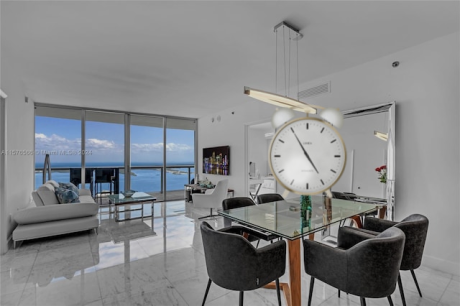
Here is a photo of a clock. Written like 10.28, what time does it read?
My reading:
4.55
